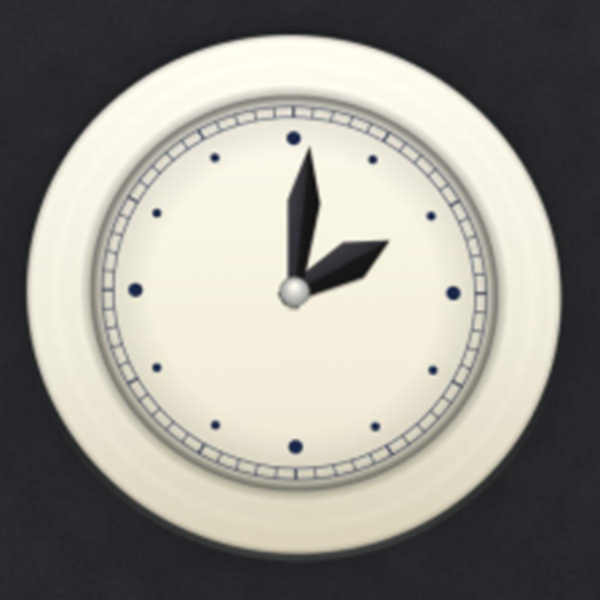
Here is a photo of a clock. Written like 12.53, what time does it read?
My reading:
2.01
